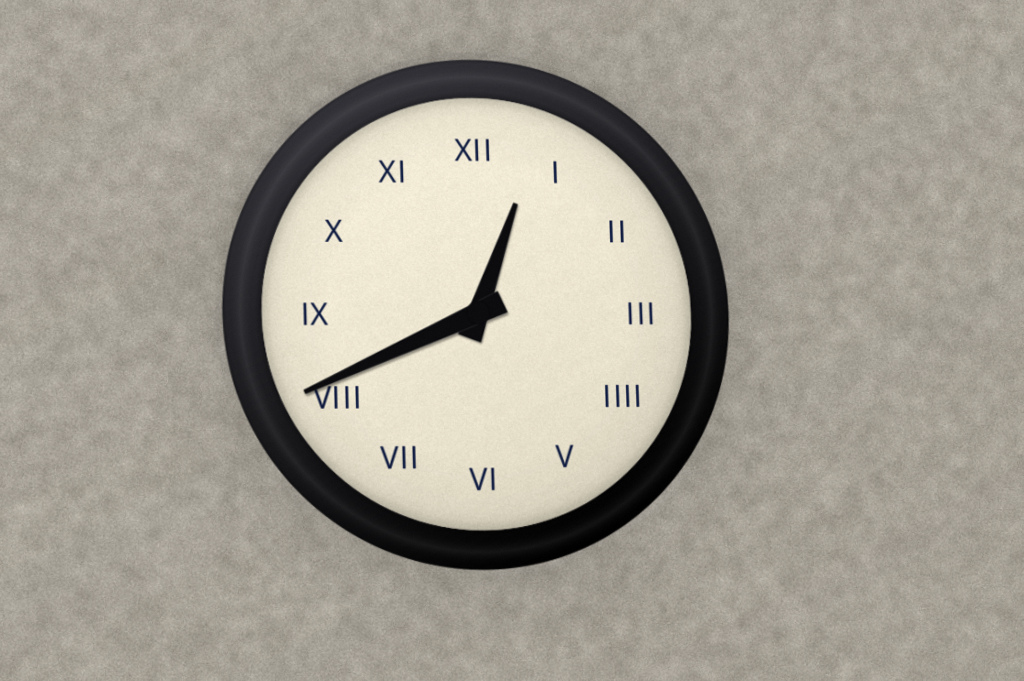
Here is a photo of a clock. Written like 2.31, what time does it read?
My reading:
12.41
